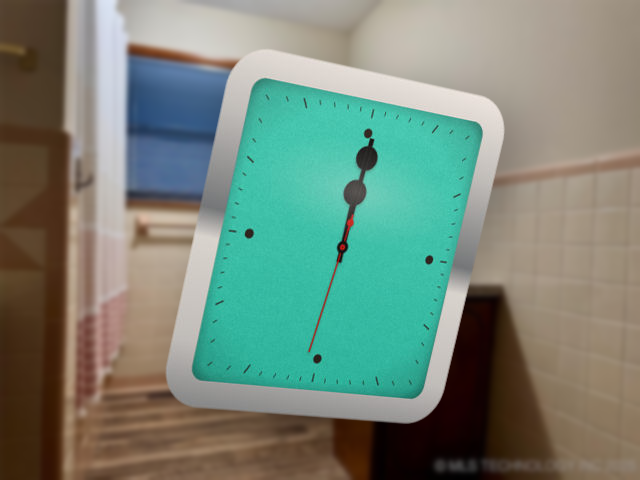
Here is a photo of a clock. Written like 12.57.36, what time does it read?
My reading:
12.00.31
